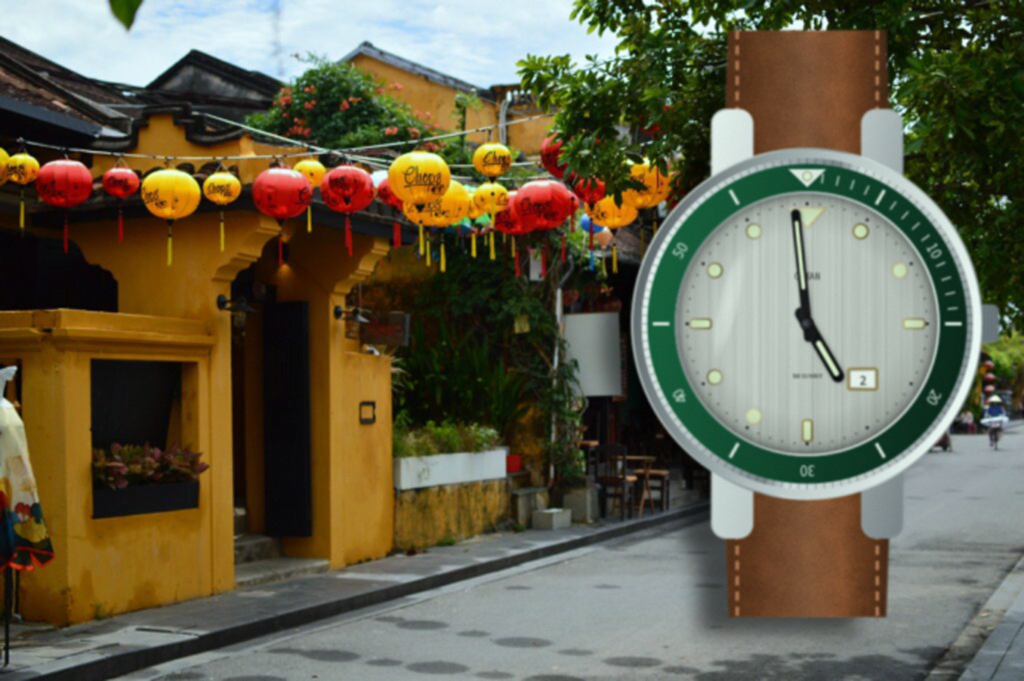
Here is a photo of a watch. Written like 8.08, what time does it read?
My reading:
4.59
